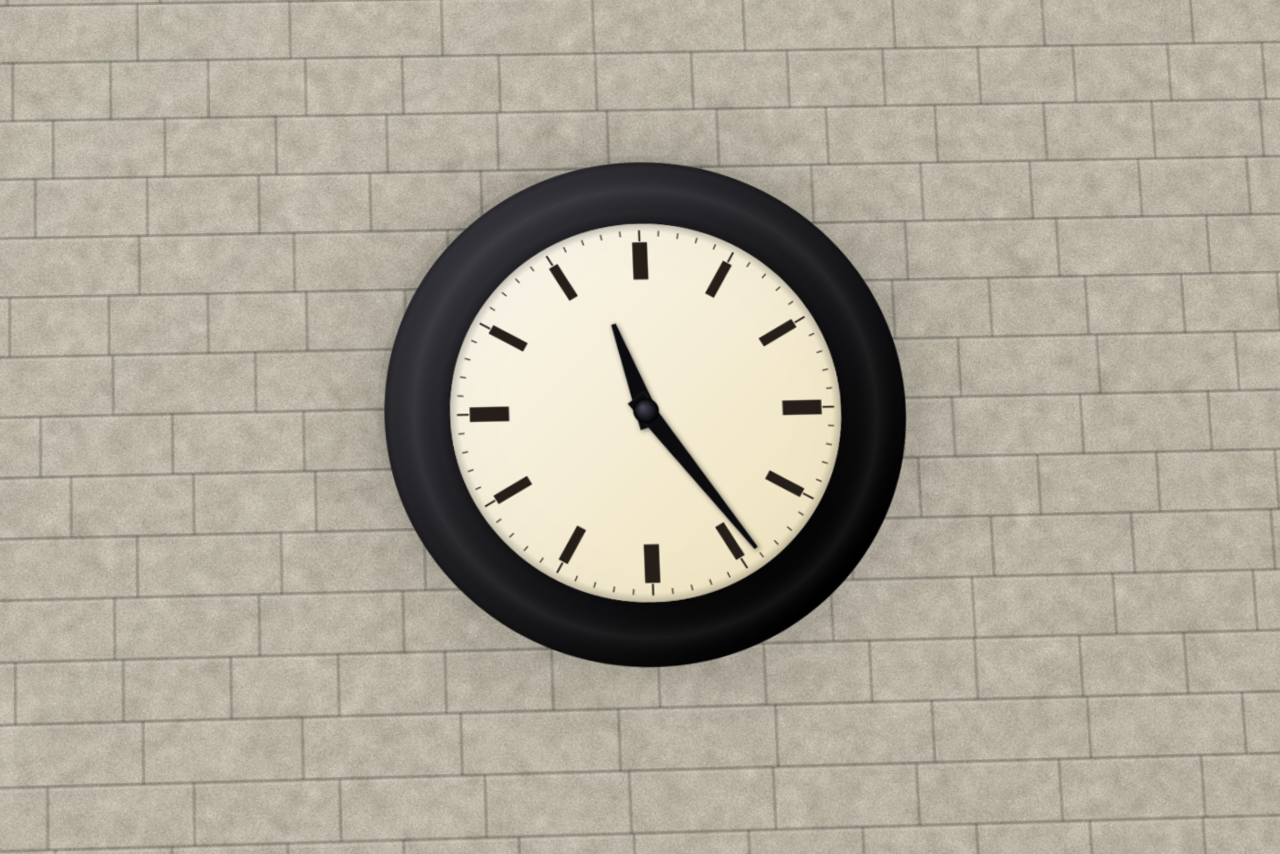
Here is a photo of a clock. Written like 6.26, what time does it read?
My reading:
11.24
